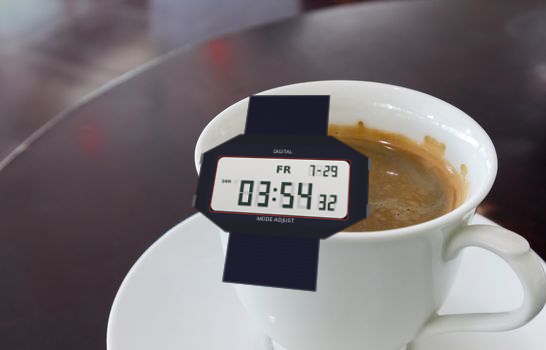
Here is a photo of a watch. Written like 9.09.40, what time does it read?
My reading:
3.54.32
